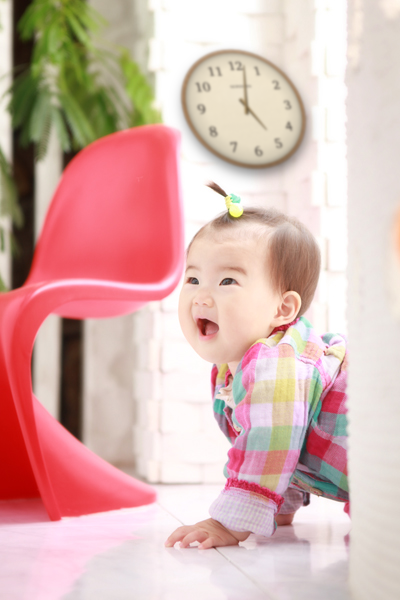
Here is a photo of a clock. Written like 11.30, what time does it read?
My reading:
5.02
